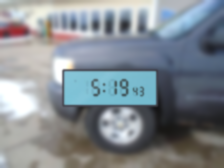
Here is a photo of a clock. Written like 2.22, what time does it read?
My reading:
5.19
